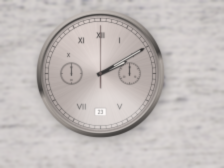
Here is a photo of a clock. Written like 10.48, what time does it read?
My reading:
2.10
